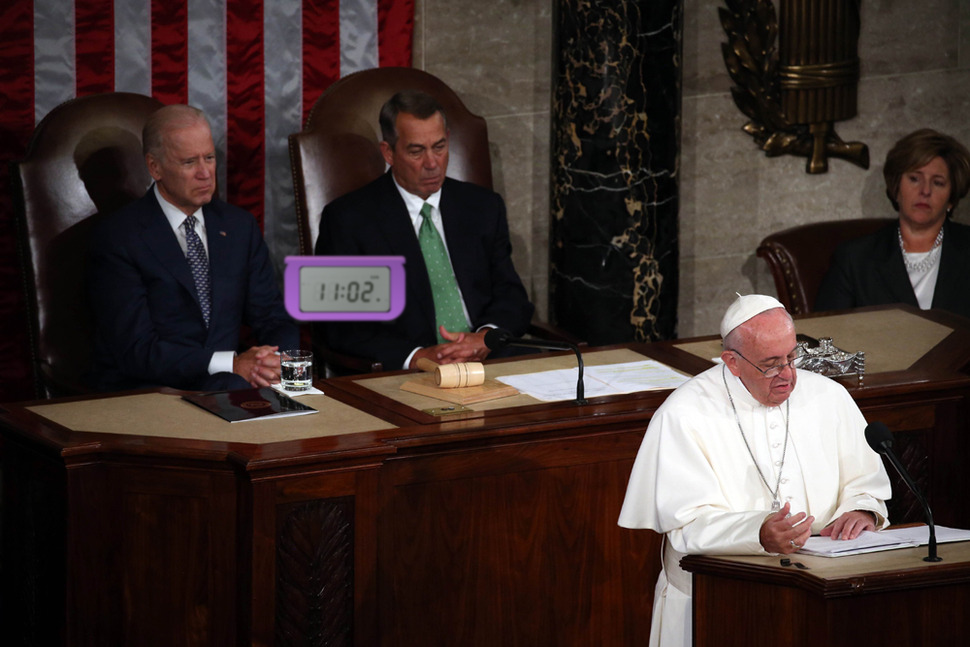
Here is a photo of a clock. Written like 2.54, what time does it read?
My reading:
11.02
